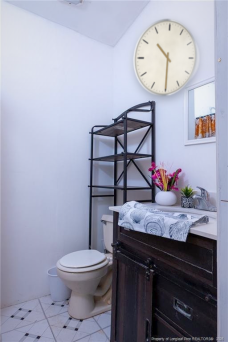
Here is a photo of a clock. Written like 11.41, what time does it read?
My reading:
10.30
